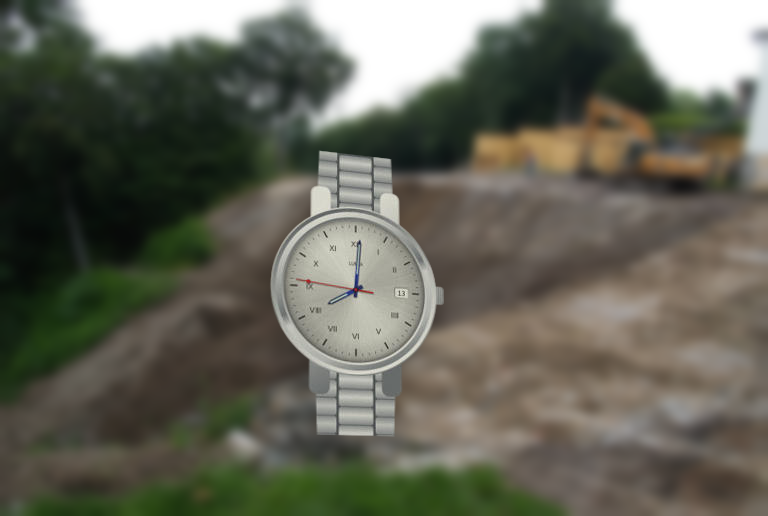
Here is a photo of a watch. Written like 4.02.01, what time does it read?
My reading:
8.00.46
